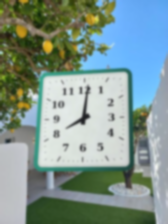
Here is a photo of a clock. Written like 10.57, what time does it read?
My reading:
8.01
